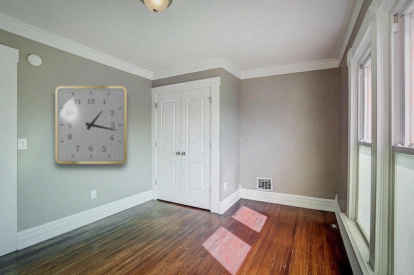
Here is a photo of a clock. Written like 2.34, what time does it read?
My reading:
1.17
